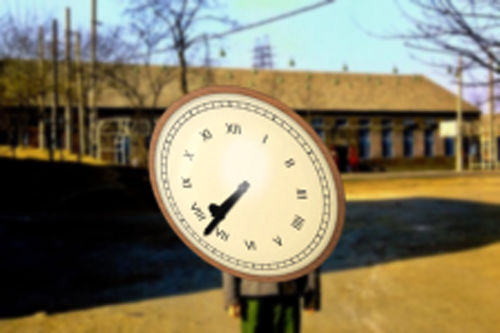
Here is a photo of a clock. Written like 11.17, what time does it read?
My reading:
7.37
